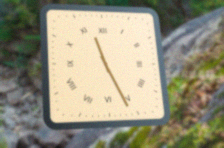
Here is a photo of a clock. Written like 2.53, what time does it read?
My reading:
11.26
